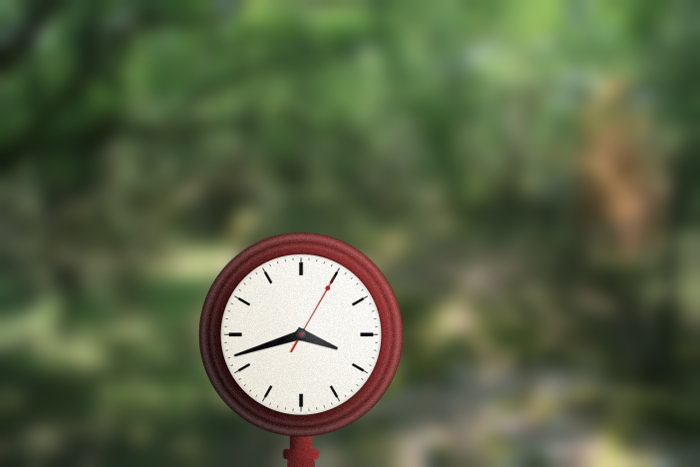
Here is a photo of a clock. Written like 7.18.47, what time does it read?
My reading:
3.42.05
